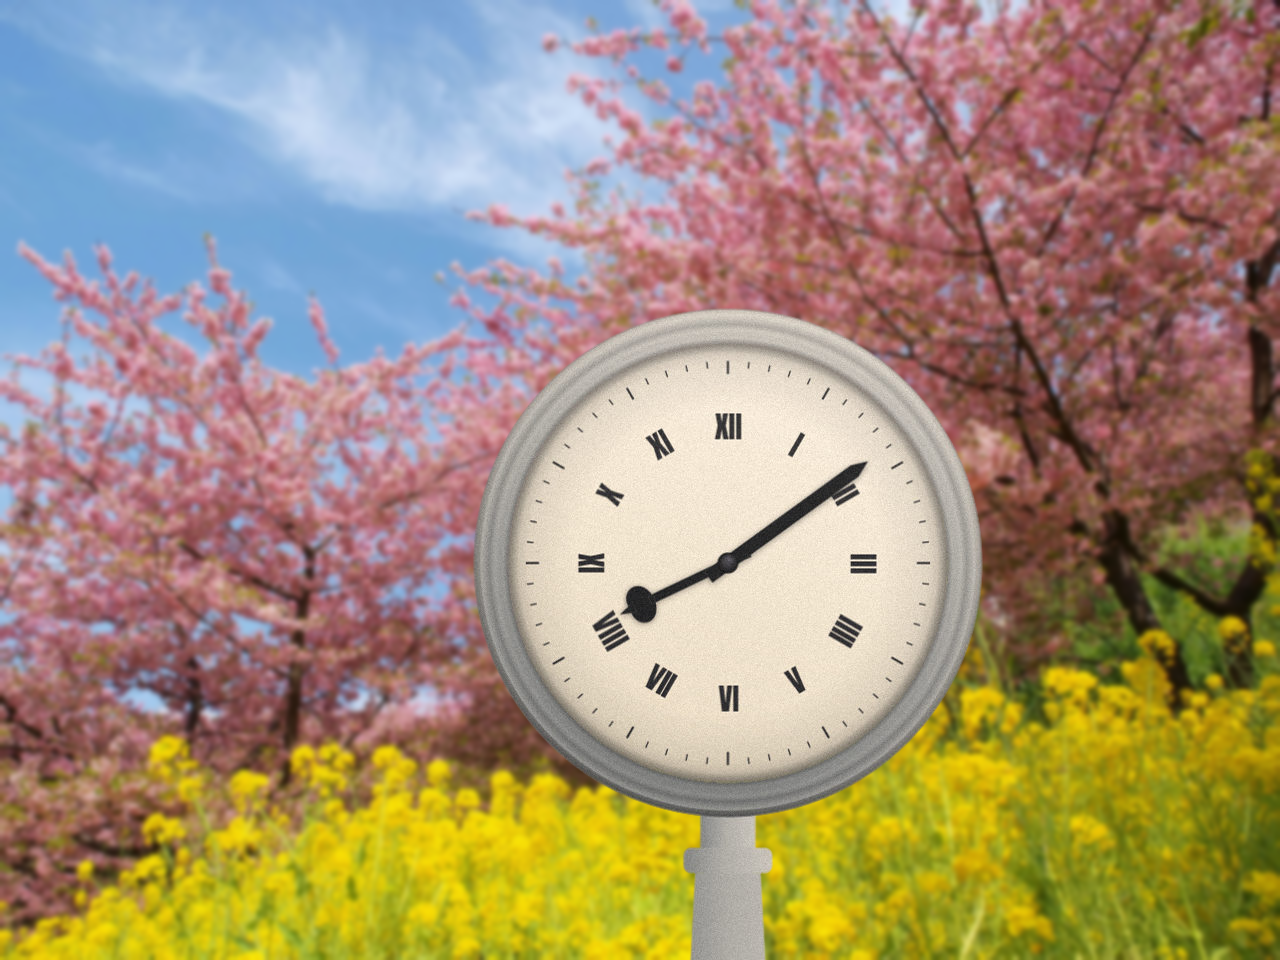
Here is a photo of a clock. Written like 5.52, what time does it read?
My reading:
8.09
